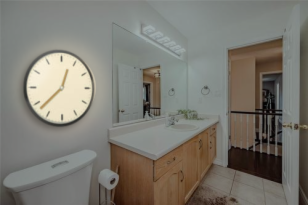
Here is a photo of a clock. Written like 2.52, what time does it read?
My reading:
12.38
